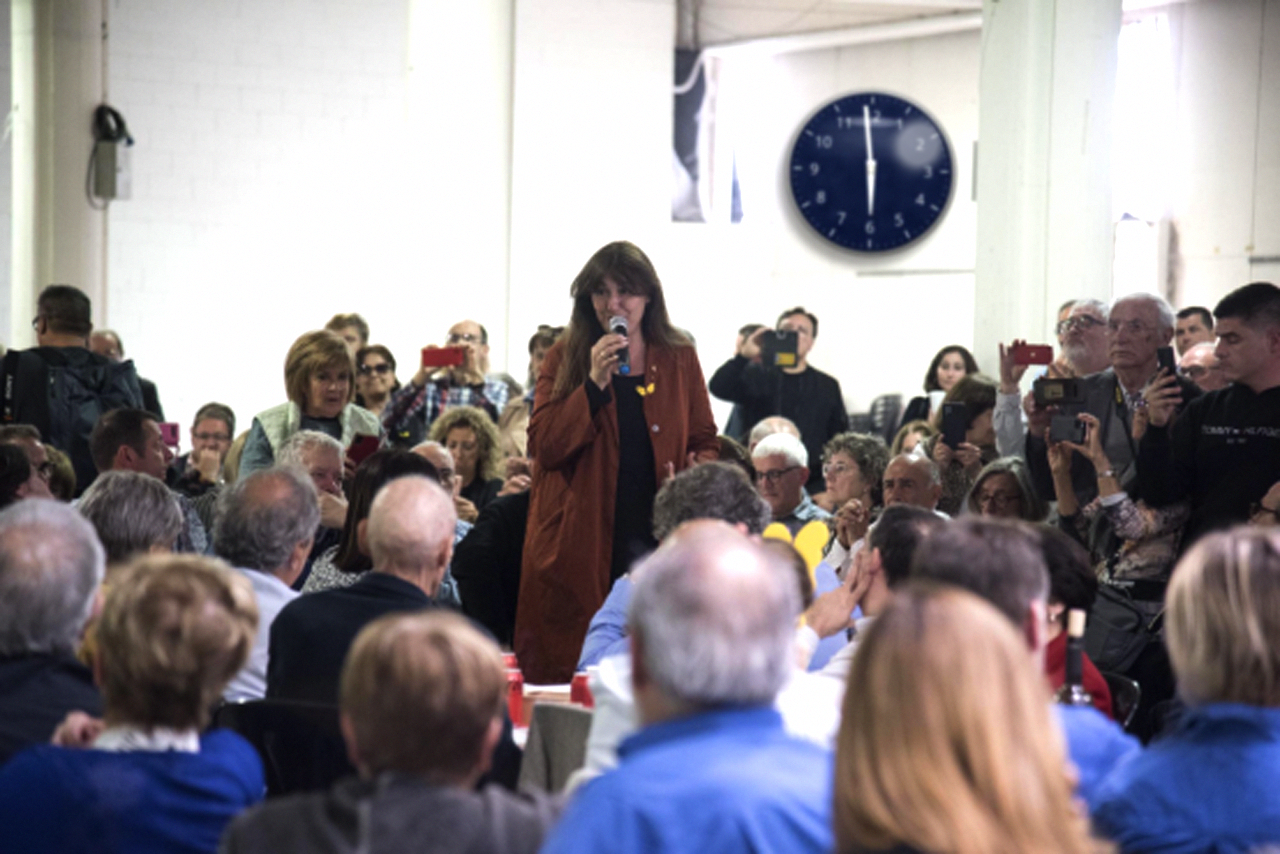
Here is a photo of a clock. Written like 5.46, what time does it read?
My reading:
5.59
